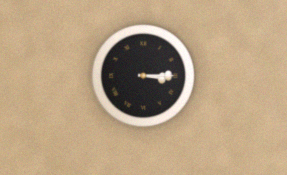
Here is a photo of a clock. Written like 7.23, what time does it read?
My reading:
3.15
